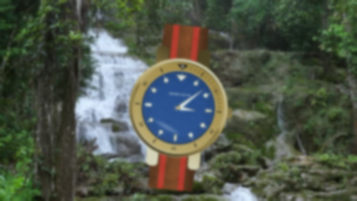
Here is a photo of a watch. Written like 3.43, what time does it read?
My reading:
3.08
